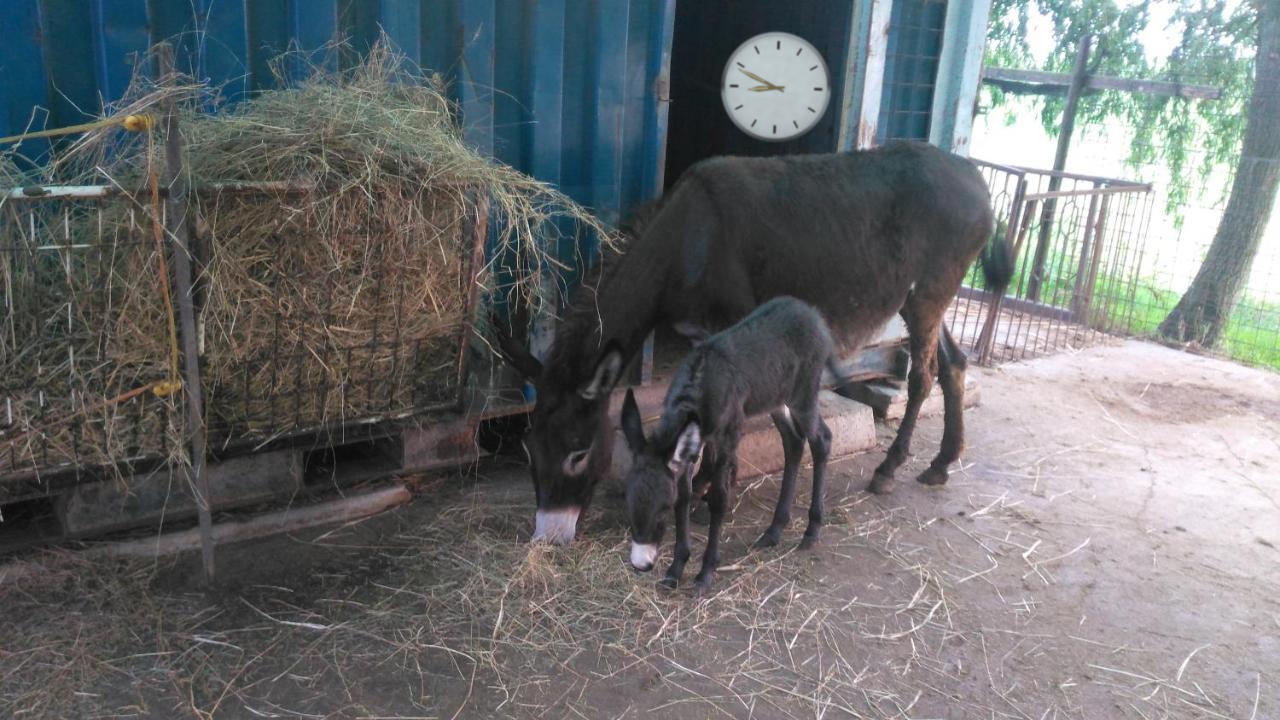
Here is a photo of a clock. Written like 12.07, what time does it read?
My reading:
8.49
